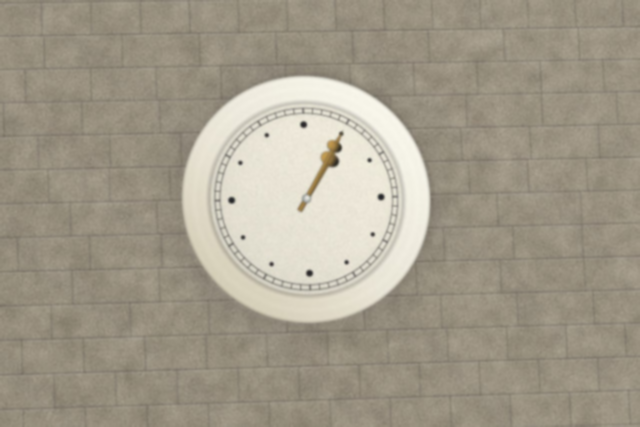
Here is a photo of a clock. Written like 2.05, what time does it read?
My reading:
1.05
